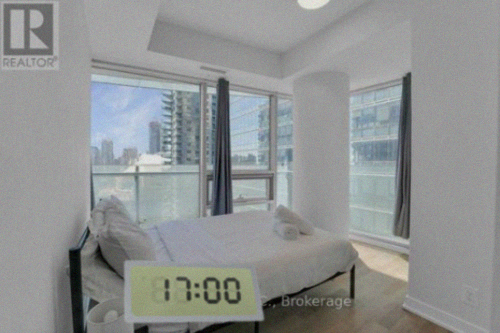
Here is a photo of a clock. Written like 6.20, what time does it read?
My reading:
17.00
